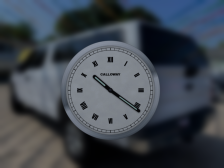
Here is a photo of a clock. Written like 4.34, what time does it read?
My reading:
10.21
